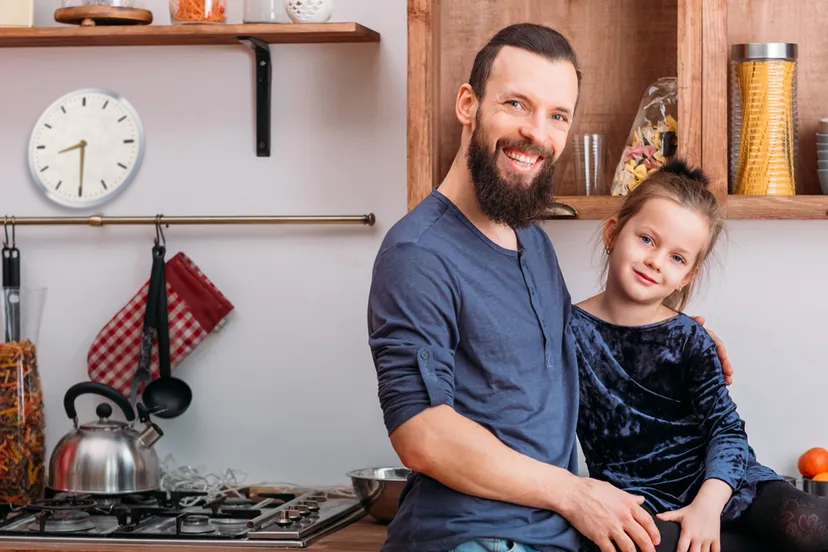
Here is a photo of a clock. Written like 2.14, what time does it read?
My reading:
8.30
